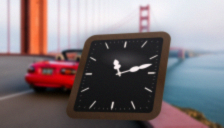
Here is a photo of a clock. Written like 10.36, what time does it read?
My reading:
11.12
